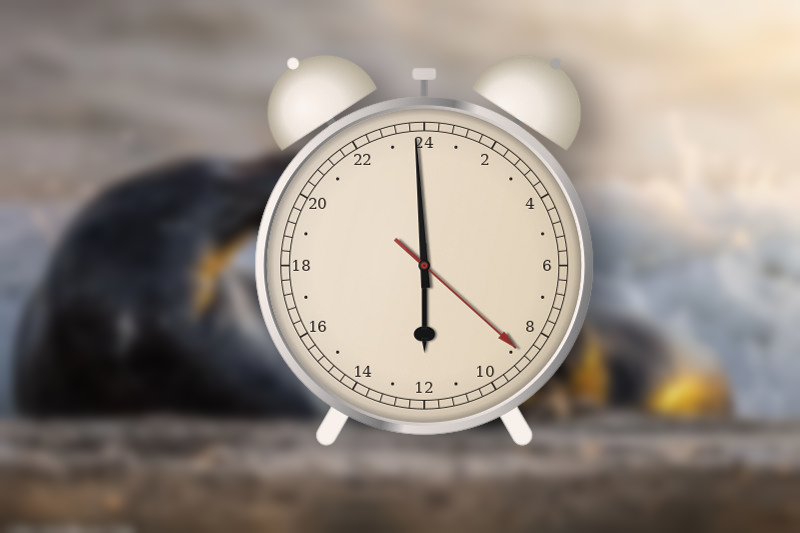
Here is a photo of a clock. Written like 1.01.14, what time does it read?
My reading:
11.59.22
